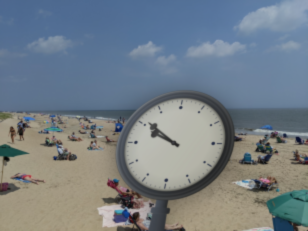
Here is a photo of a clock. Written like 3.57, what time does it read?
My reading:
9.51
